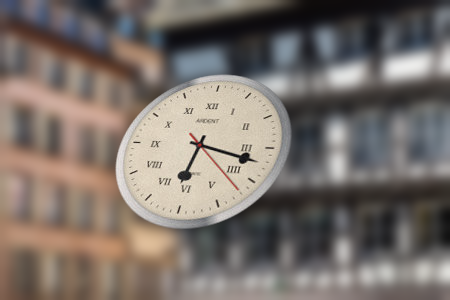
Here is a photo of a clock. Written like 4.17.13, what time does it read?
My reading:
6.17.22
